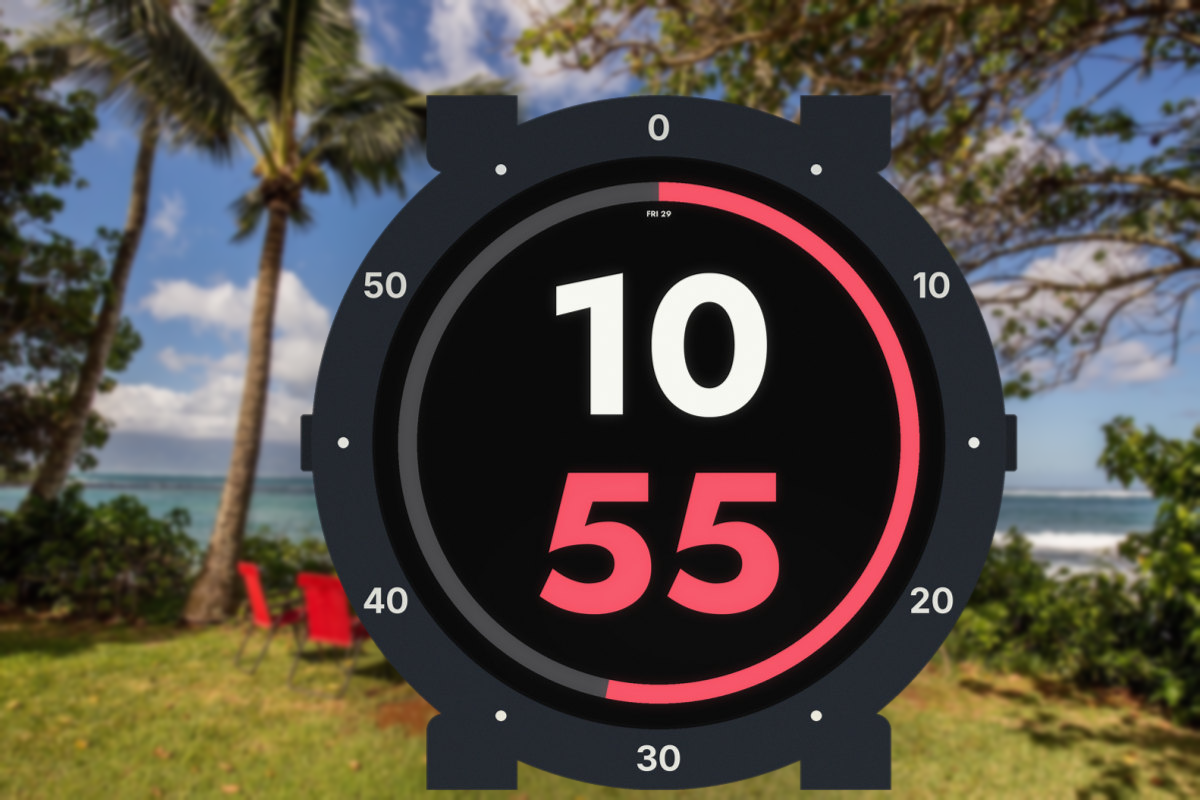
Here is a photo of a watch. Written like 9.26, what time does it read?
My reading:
10.55
